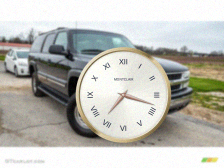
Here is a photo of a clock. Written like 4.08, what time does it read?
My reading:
7.18
